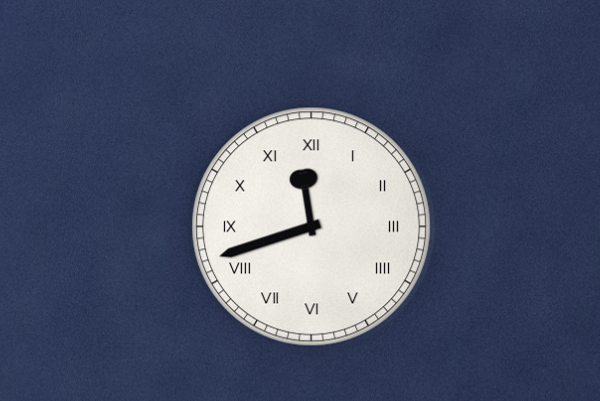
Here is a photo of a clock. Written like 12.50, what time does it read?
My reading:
11.42
